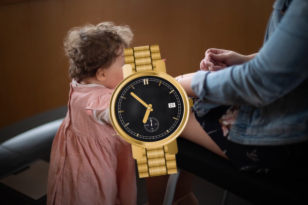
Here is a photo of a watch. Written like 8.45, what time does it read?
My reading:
6.53
